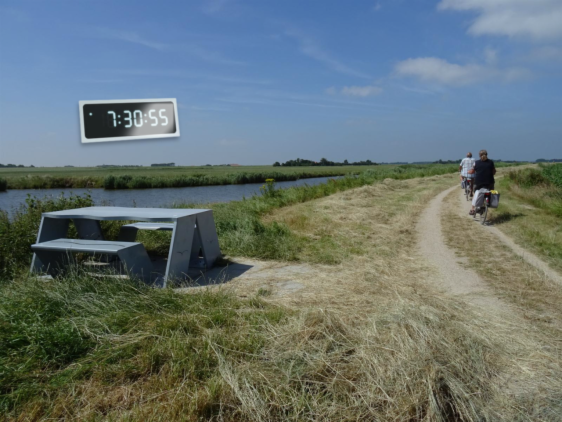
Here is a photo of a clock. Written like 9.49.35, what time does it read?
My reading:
7.30.55
